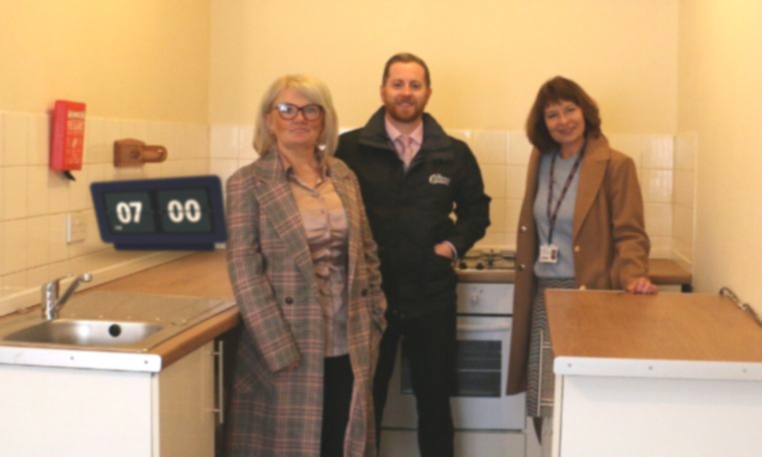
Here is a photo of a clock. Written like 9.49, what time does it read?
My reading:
7.00
